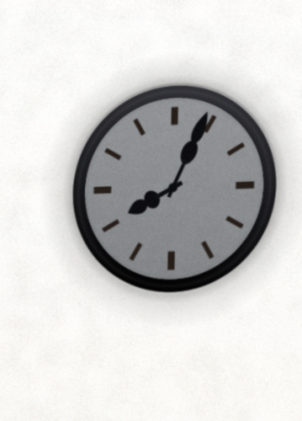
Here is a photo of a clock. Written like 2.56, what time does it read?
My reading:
8.04
